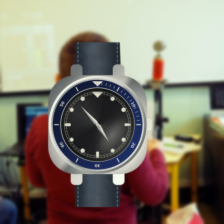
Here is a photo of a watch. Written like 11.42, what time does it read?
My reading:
4.53
